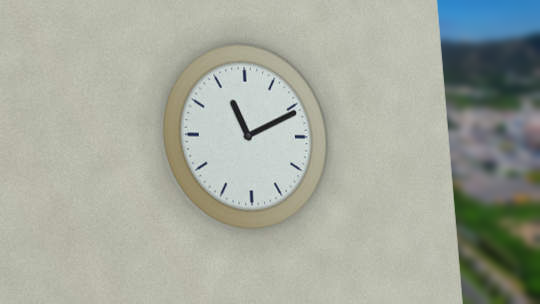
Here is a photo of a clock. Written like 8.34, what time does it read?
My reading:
11.11
